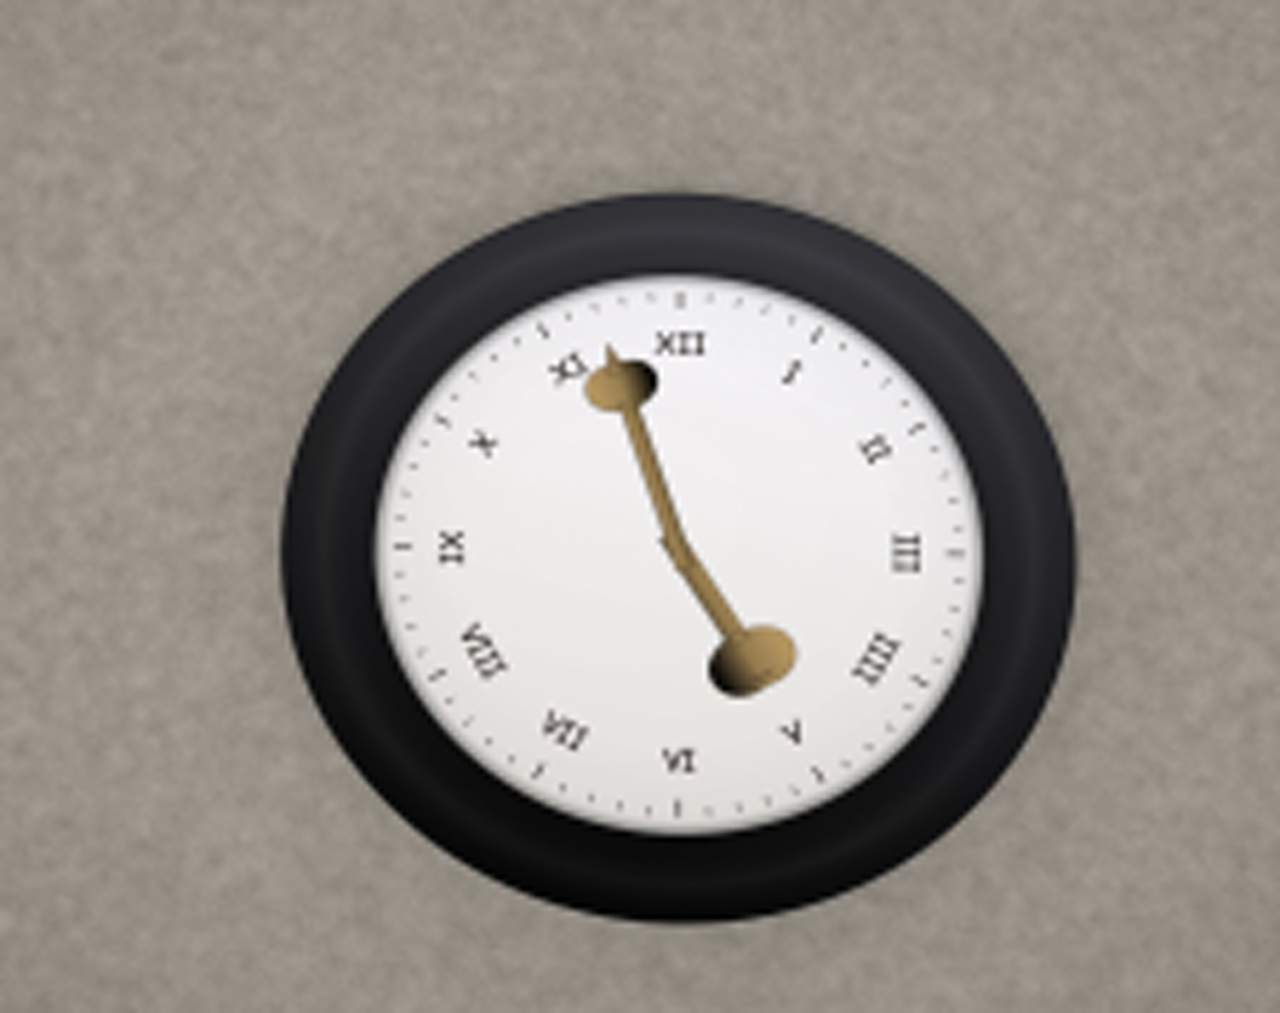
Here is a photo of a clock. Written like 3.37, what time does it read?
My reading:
4.57
